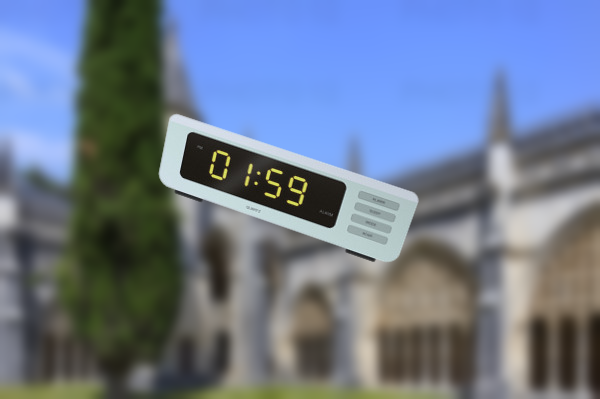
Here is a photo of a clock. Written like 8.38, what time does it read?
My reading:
1.59
